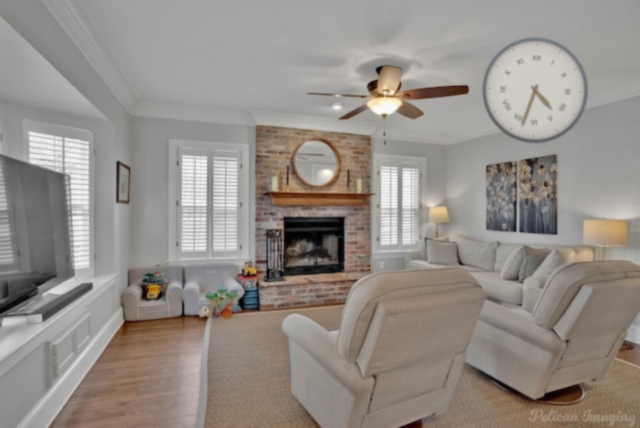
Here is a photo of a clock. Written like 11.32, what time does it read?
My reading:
4.33
